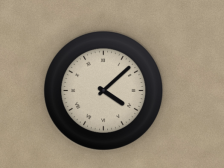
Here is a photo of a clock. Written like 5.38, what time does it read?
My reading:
4.08
